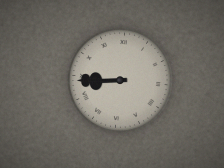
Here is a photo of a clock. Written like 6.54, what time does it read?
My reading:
8.44
